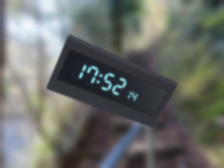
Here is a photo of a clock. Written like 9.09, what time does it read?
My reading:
17.52
